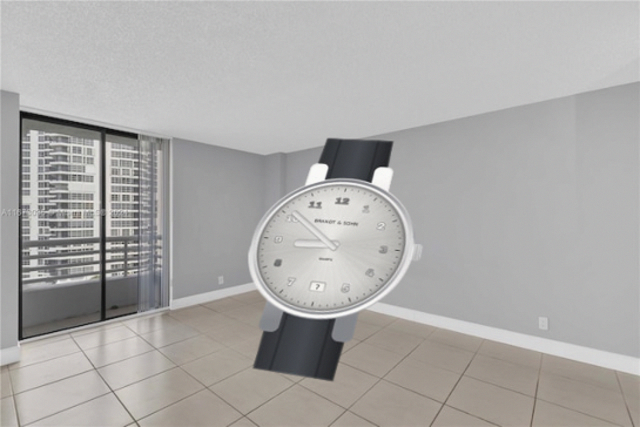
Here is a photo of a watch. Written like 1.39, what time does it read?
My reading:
8.51
